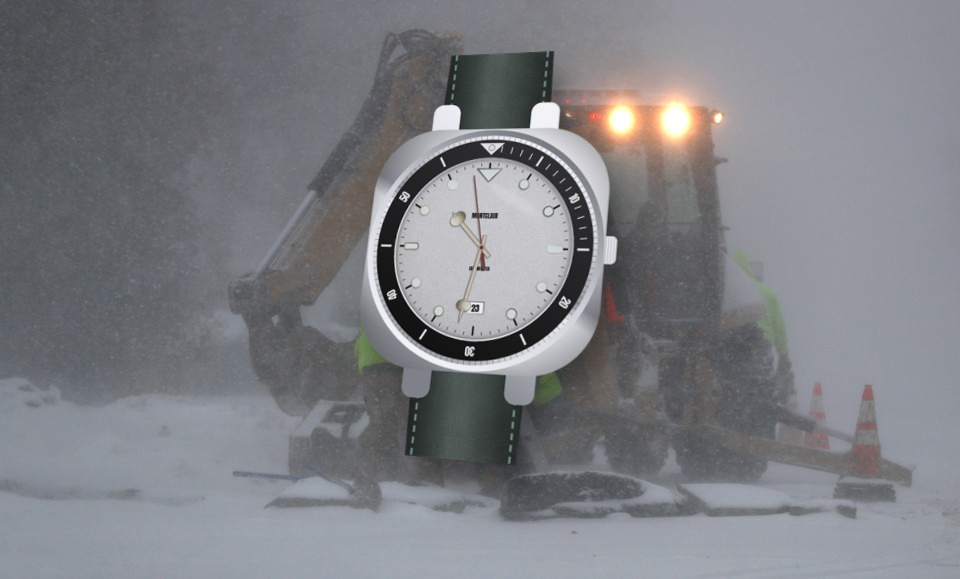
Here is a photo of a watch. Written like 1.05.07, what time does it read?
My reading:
10.31.58
